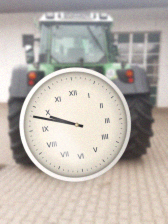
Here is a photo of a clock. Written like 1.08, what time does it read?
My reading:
9.48
